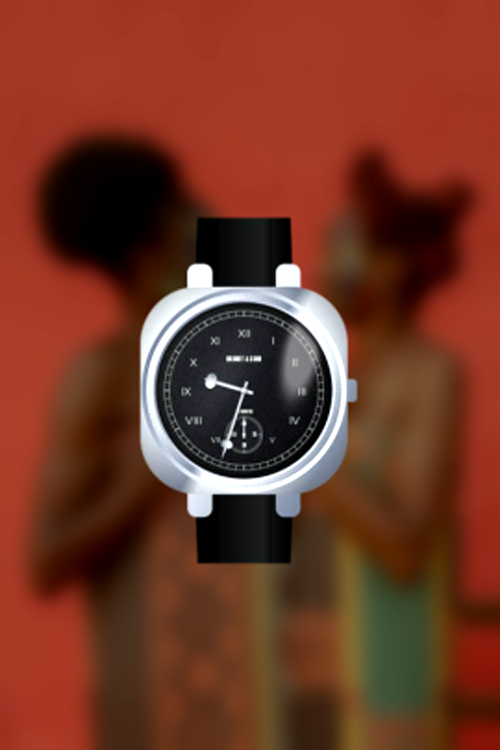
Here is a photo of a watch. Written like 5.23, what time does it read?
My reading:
9.33
